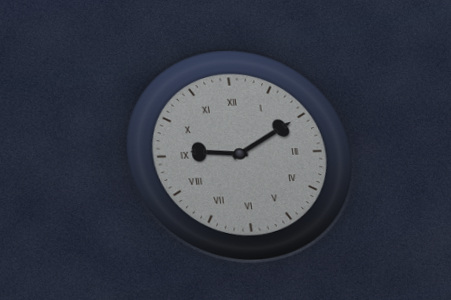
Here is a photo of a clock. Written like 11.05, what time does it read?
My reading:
9.10
